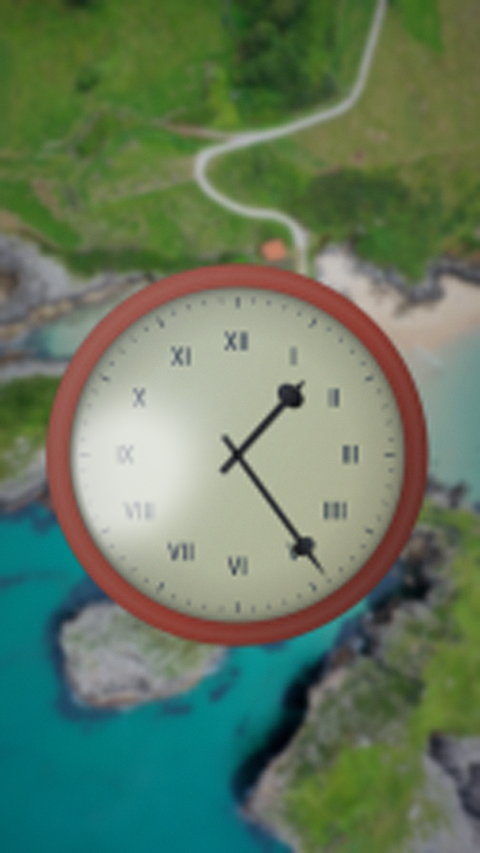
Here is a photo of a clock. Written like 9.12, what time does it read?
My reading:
1.24
